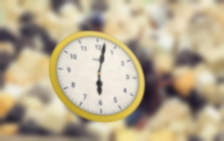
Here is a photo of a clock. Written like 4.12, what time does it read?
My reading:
6.02
